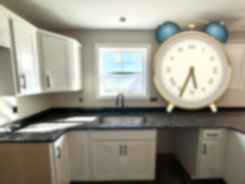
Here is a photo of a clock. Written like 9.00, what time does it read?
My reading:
5.34
